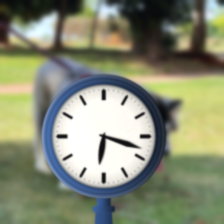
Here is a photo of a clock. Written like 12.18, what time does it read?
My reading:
6.18
